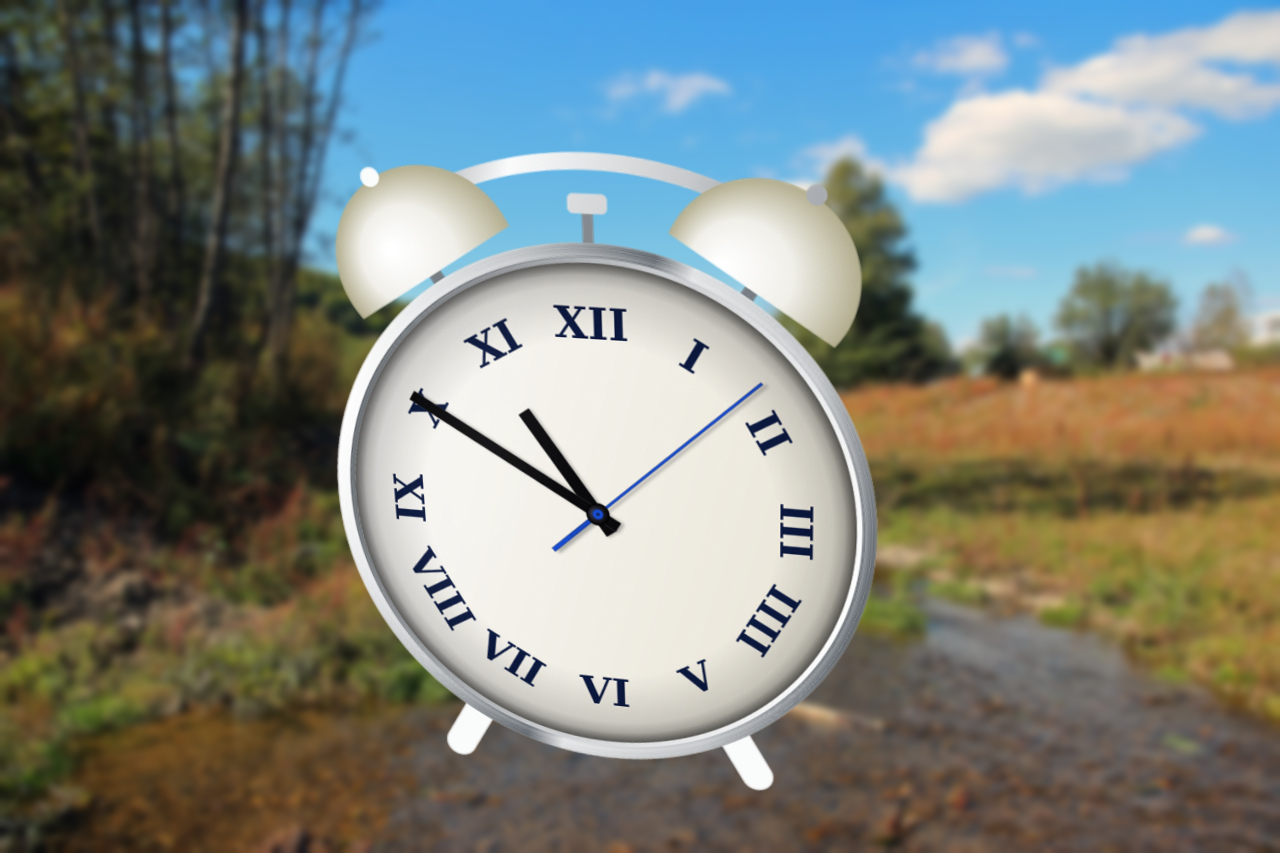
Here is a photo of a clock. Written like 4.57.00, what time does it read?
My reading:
10.50.08
